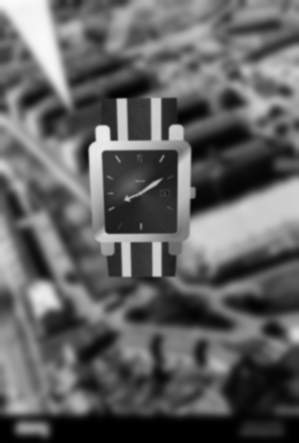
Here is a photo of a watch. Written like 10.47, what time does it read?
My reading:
8.09
